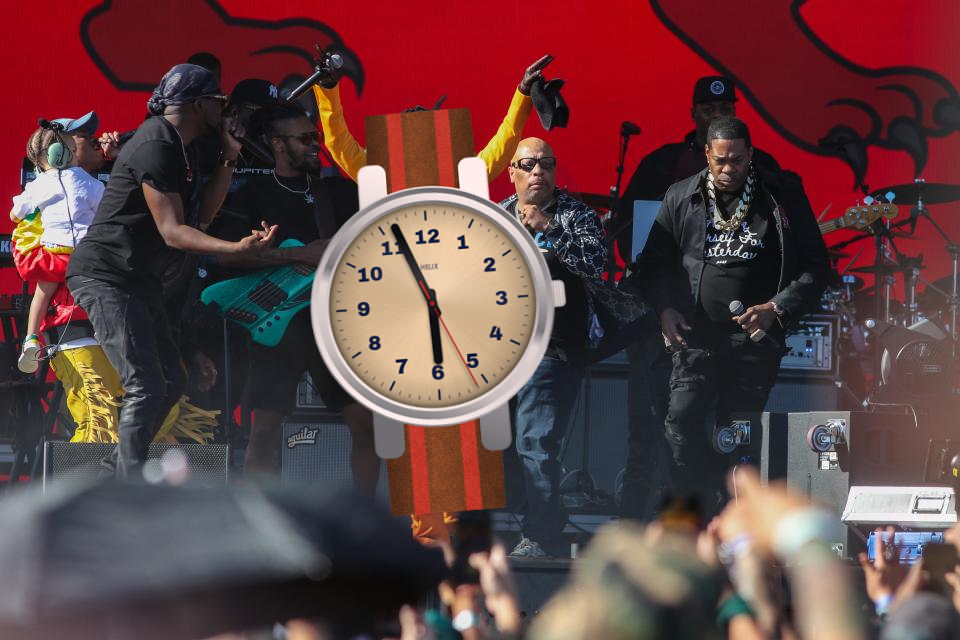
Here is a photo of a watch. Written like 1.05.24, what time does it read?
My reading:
5.56.26
